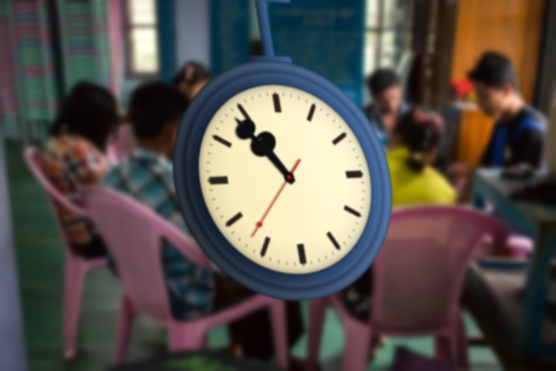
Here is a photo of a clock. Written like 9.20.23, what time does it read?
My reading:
10.53.37
